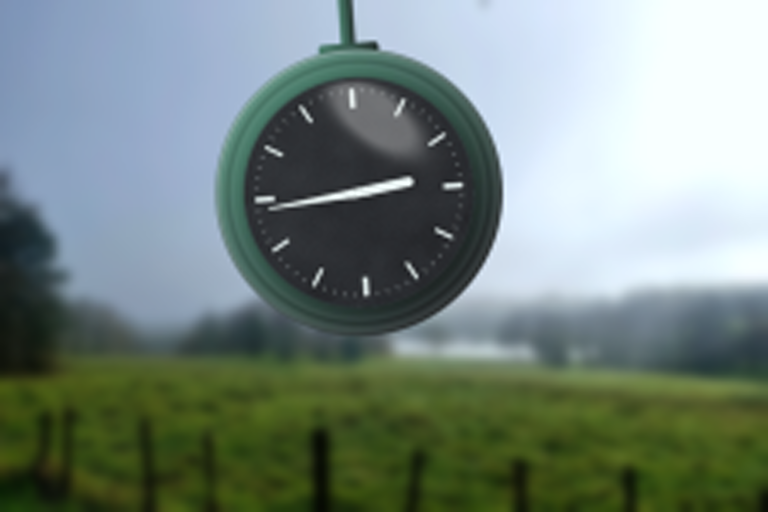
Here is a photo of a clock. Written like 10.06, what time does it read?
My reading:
2.44
